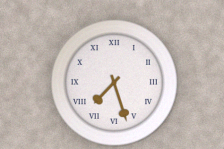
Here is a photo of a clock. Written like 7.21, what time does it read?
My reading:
7.27
